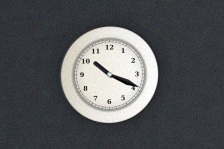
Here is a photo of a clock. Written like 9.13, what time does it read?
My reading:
10.19
